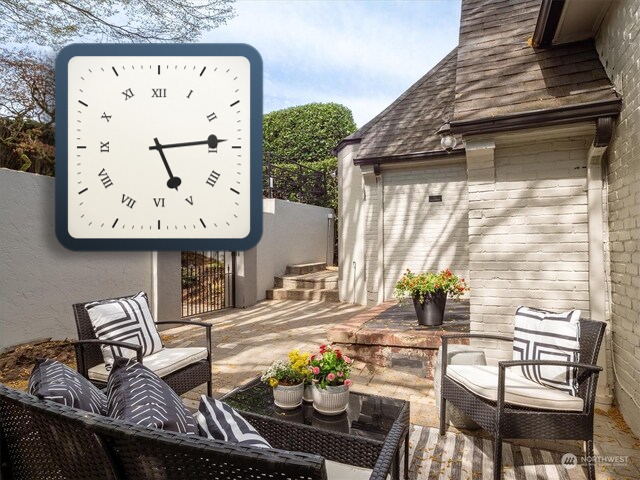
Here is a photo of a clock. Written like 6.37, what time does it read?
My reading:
5.14
